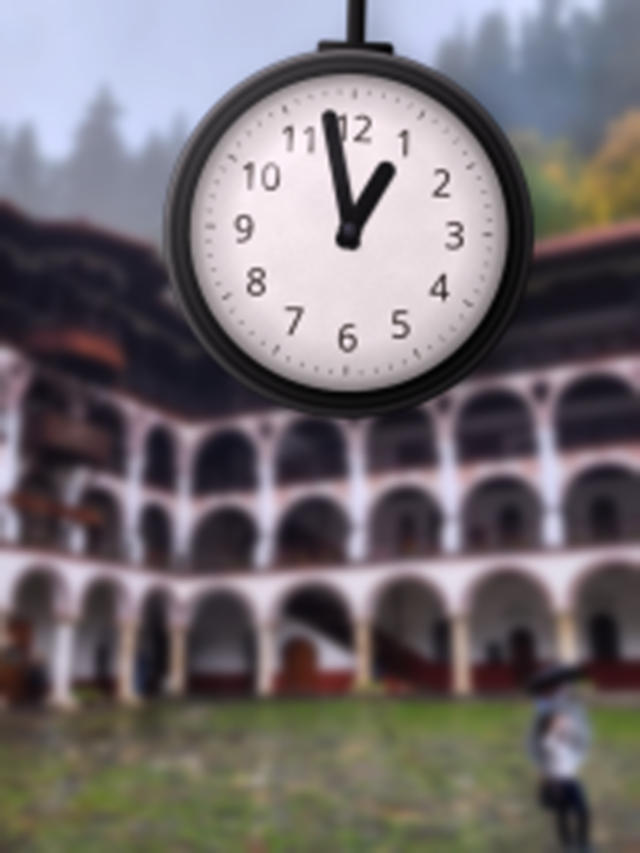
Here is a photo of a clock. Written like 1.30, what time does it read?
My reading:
12.58
